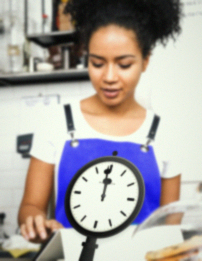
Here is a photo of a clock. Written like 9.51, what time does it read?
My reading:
11.59
